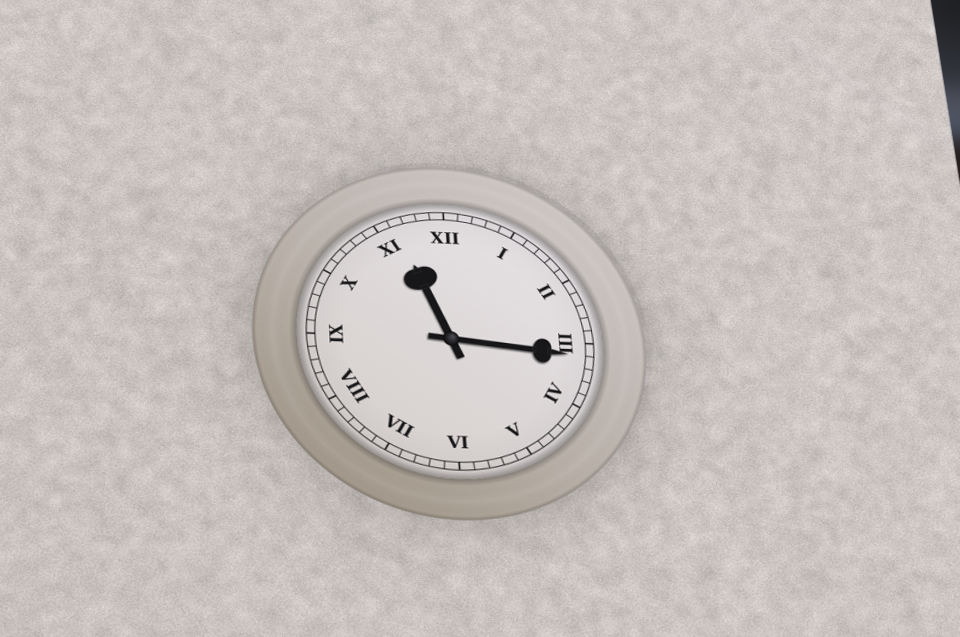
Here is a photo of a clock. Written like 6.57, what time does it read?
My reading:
11.16
